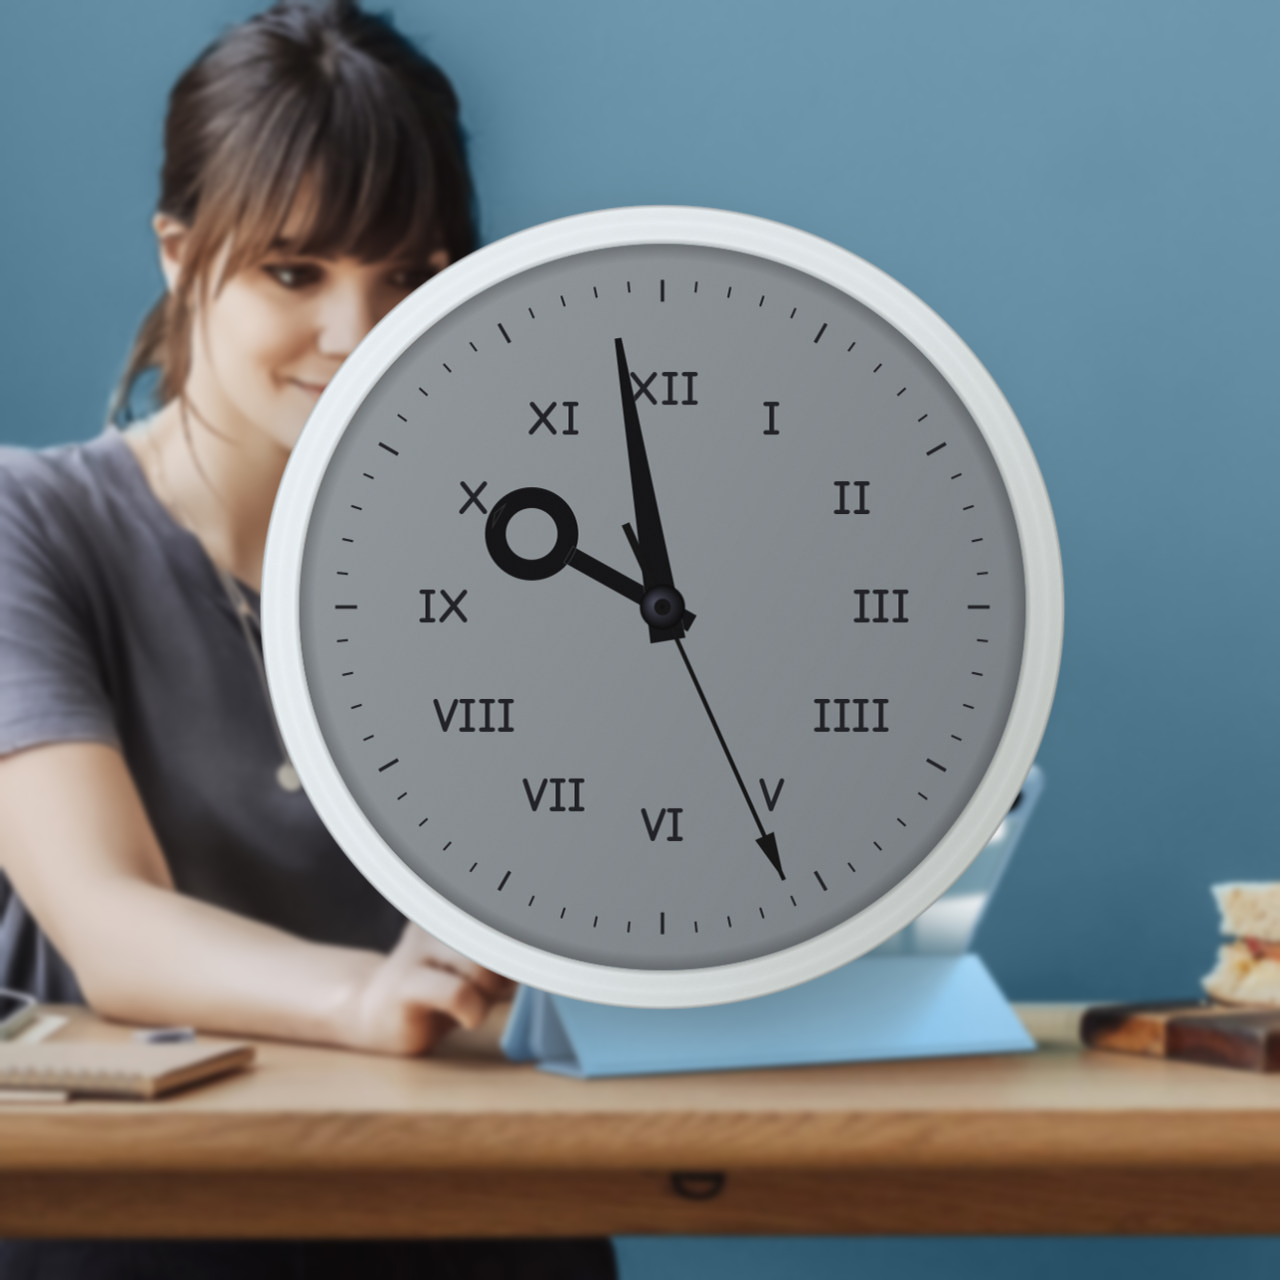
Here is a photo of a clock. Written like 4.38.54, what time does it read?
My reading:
9.58.26
